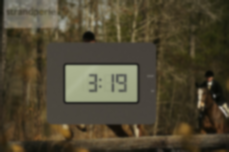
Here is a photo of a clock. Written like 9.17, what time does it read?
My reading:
3.19
